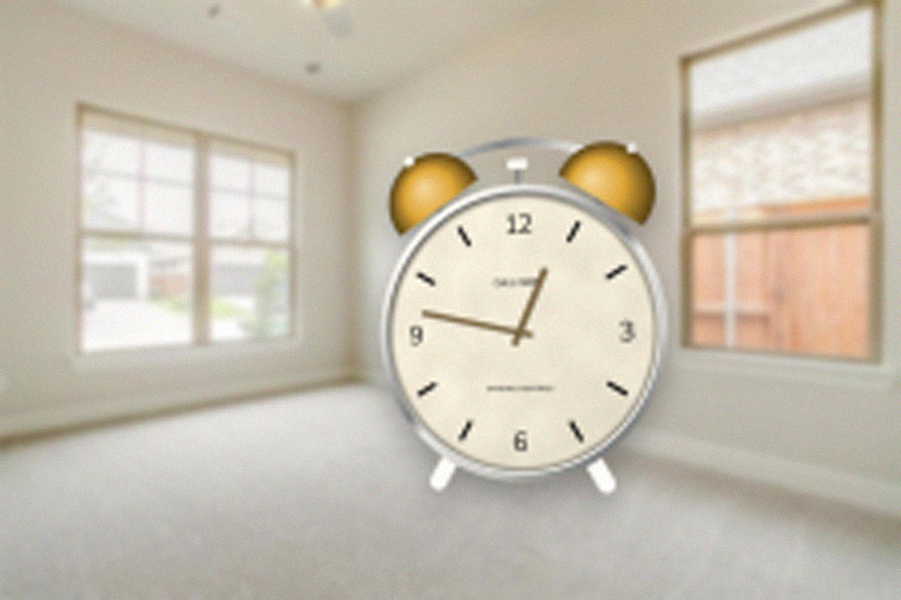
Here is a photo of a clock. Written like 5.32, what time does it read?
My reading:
12.47
